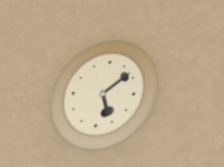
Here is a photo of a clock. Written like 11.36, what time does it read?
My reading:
5.08
